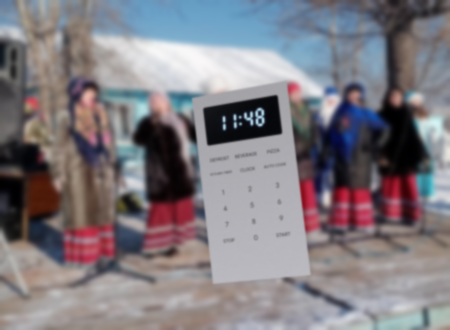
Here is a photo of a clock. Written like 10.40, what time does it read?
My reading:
11.48
